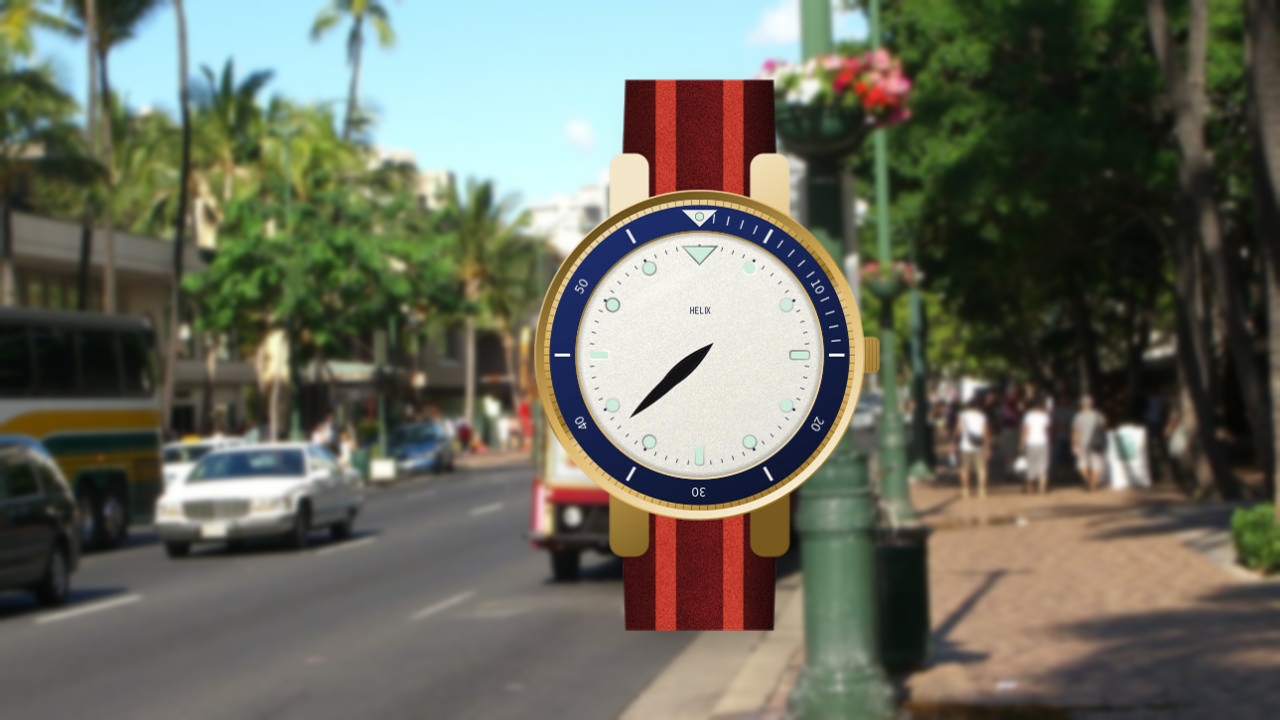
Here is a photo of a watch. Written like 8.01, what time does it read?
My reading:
7.38
